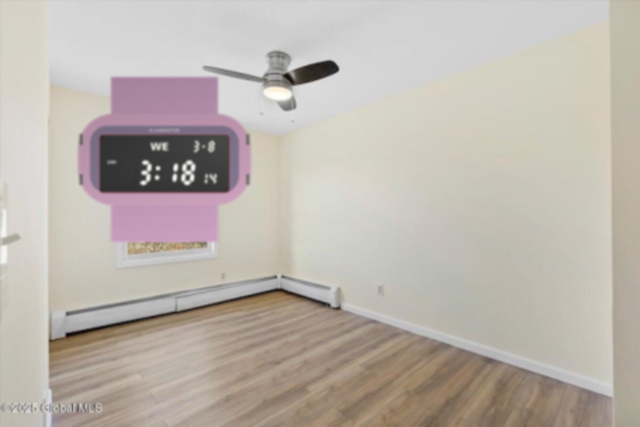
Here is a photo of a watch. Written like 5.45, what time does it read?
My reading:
3.18
